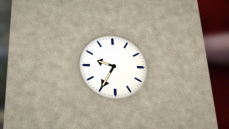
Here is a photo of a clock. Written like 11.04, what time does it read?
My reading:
9.35
